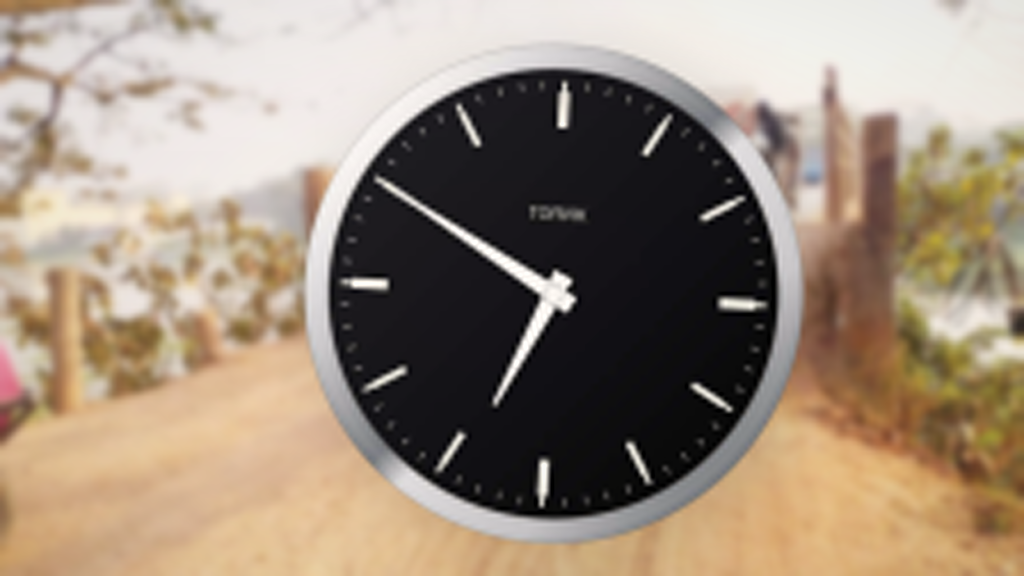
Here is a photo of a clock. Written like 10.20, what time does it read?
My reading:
6.50
